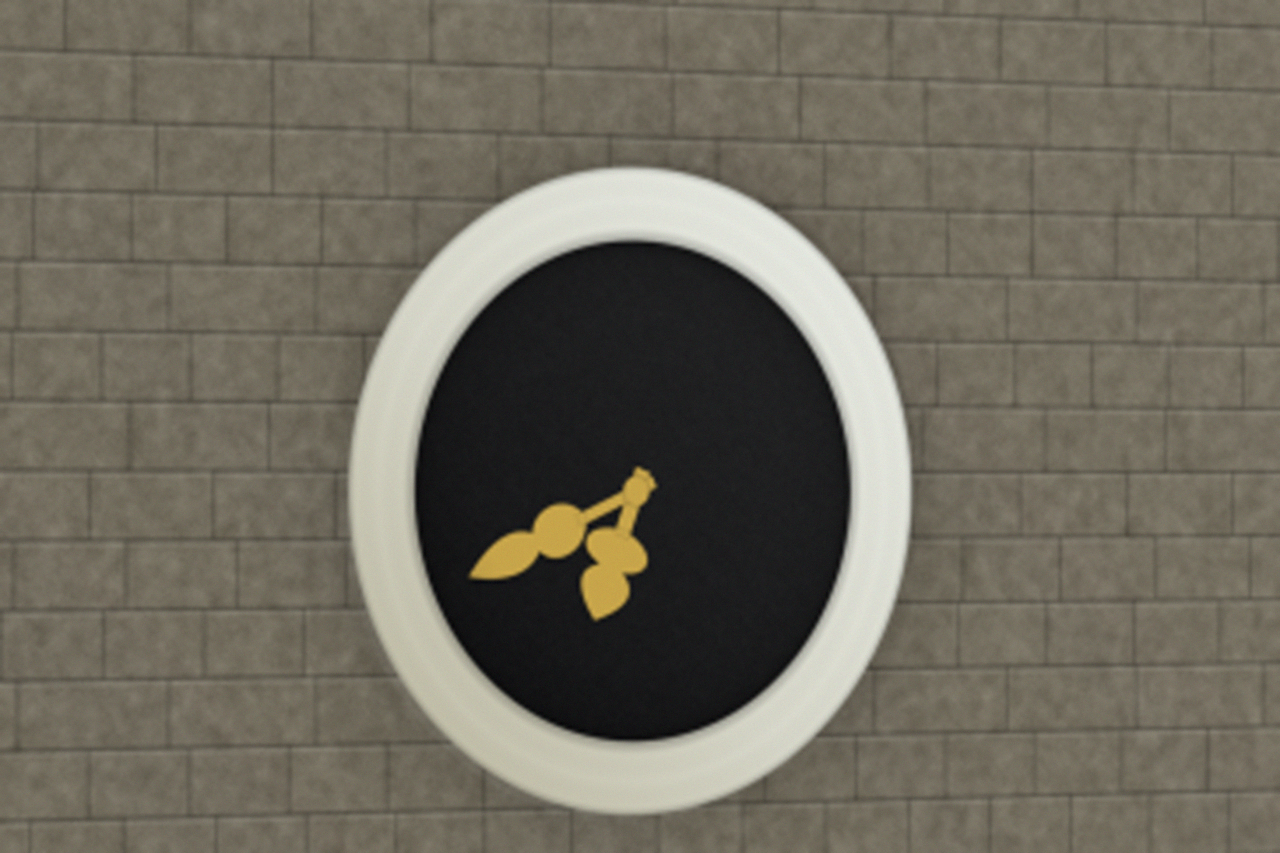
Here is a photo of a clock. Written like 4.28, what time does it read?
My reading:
6.41
